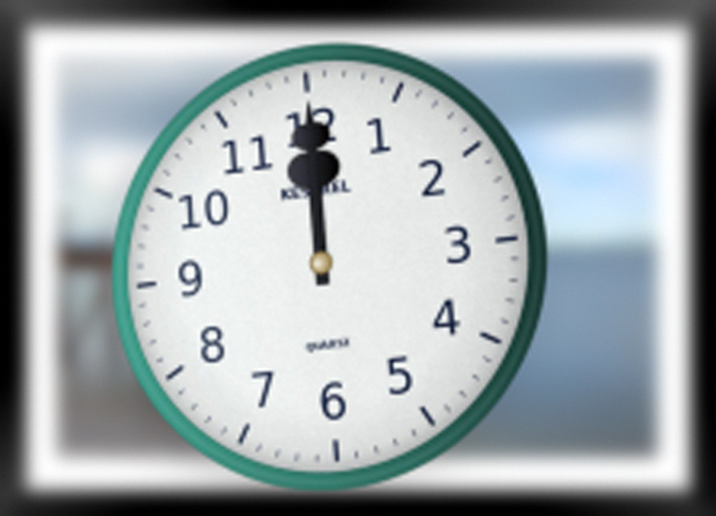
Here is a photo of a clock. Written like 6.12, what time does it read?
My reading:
12.00
